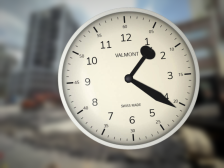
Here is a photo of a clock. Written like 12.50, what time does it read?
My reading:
1.21
